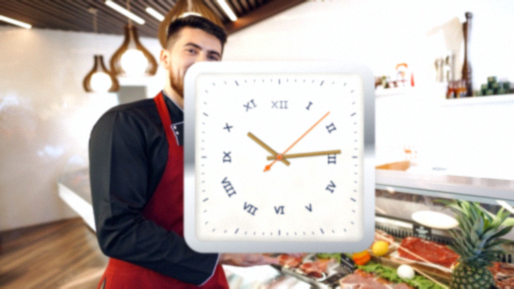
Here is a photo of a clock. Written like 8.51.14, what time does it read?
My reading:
10.14.08
